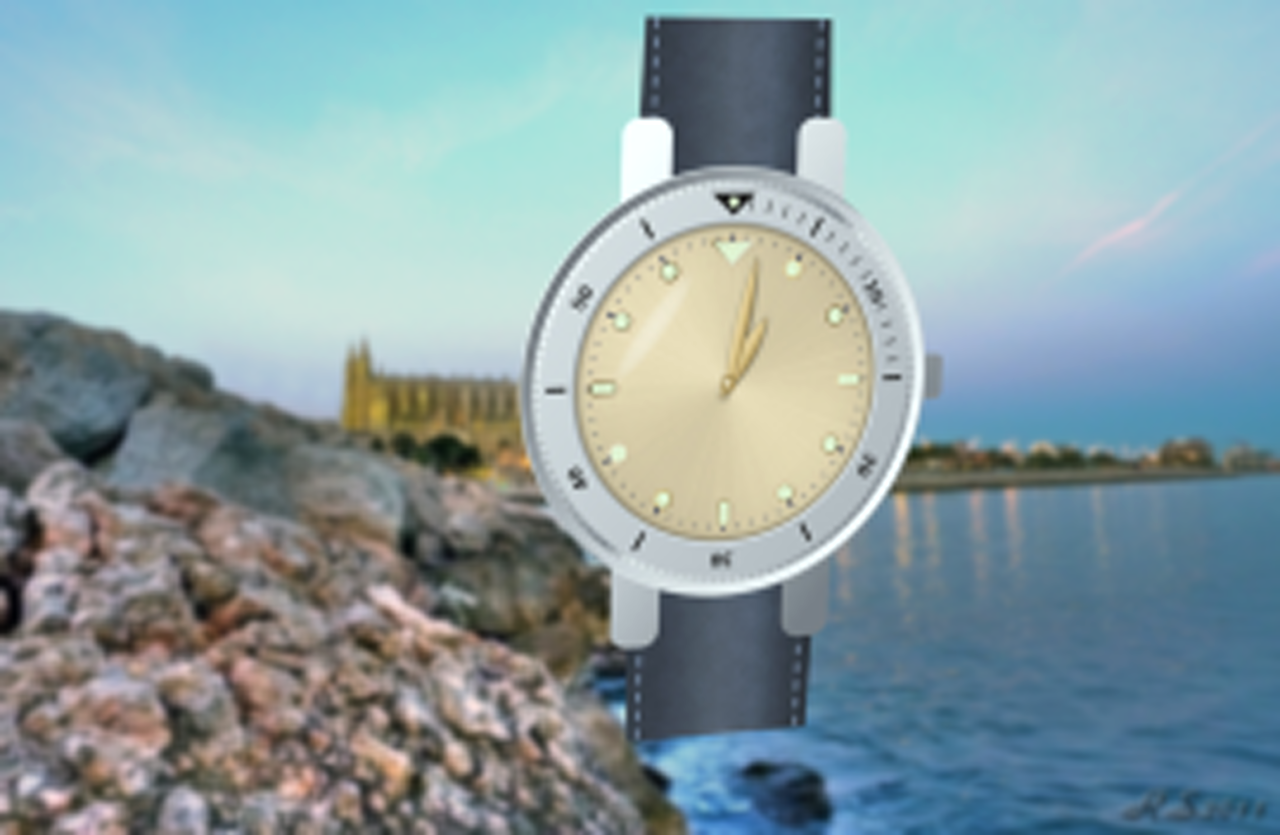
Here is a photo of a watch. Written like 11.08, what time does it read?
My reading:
1.02
